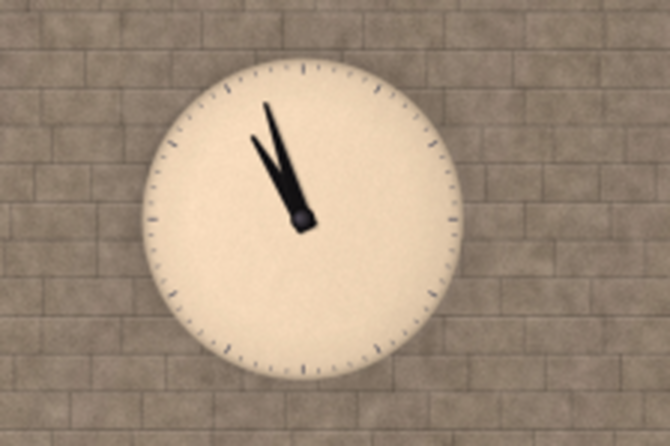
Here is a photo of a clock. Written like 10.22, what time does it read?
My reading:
10.57
